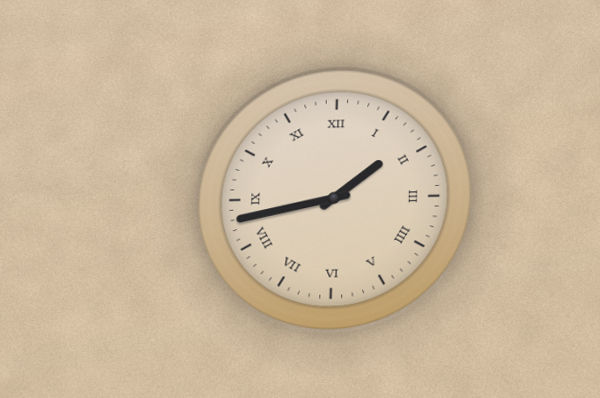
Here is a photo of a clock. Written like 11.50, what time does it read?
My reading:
1.43
